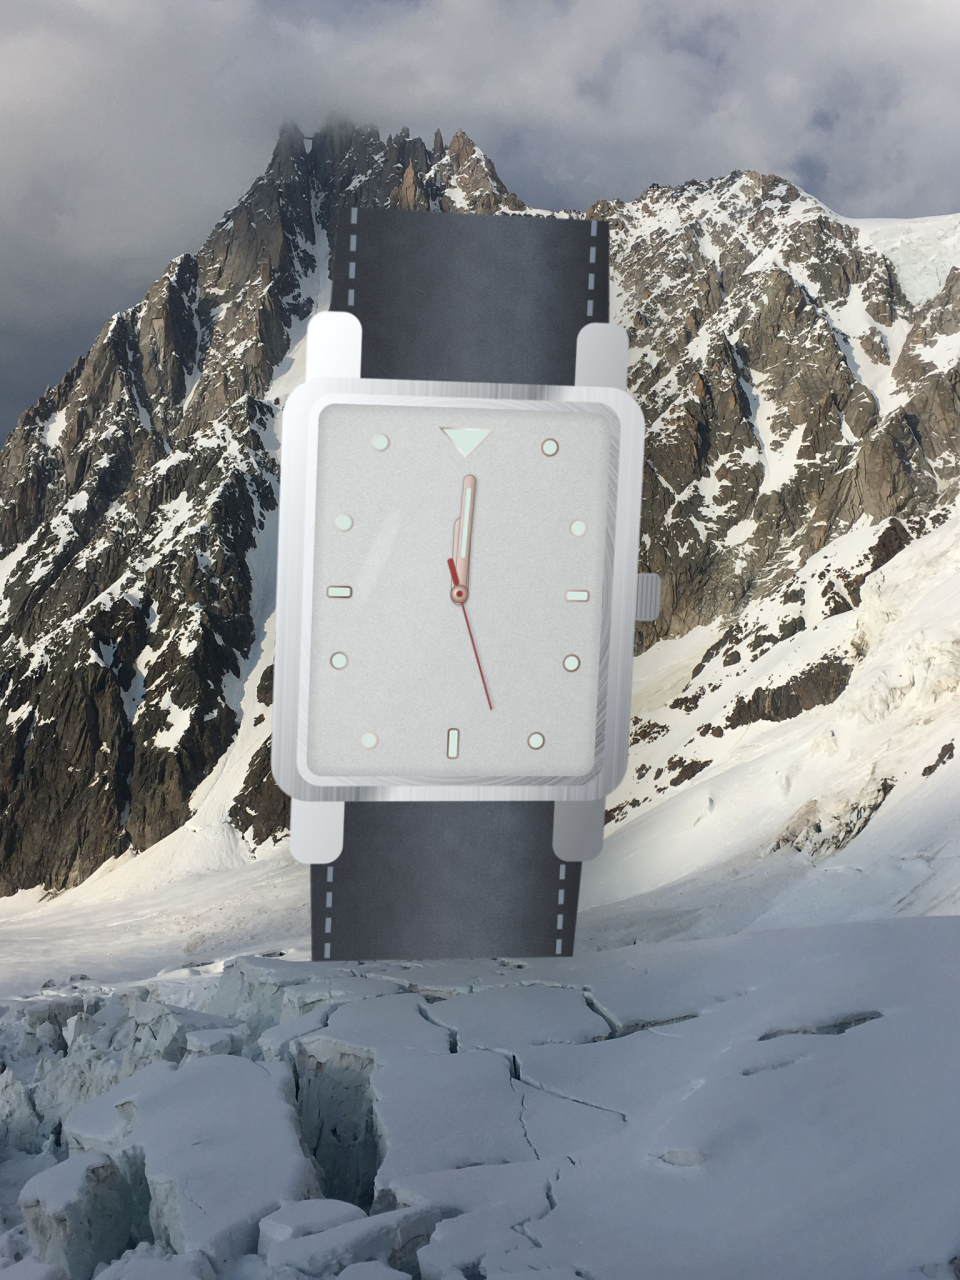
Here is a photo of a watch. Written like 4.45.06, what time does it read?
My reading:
12.00.27
